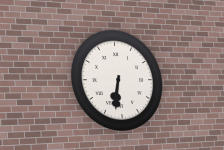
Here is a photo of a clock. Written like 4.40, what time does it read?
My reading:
6.32
